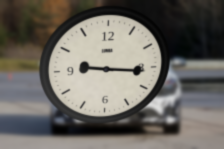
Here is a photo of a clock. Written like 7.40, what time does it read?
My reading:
9.16
